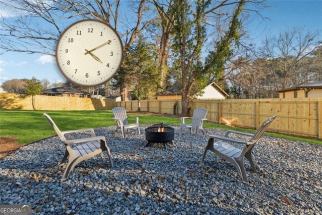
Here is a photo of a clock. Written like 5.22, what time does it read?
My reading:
4.10
